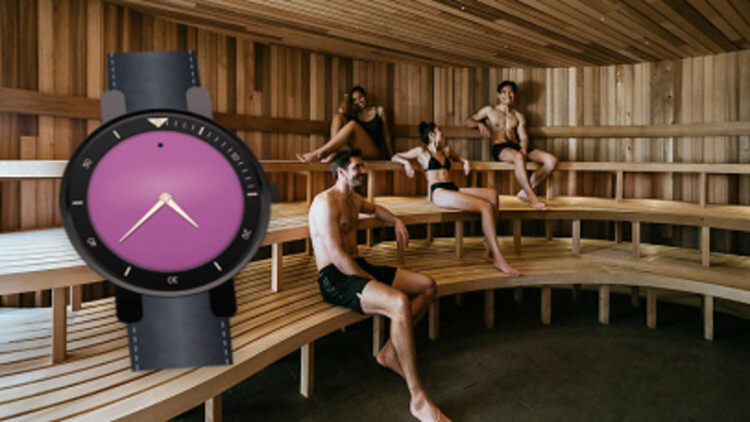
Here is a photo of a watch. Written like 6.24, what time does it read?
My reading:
4.38
